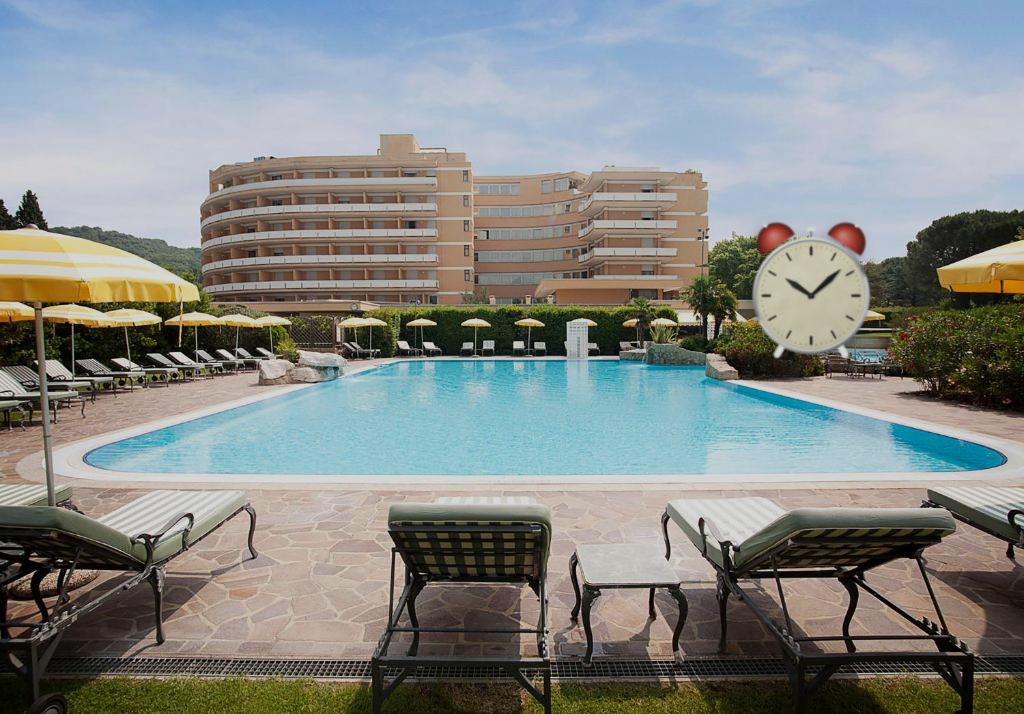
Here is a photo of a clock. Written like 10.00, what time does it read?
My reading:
10.08
